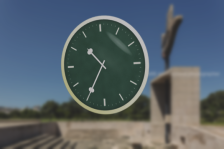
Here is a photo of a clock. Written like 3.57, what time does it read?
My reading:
10.35
